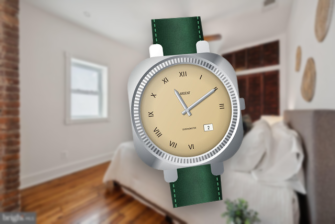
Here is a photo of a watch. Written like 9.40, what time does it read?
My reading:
11.10
